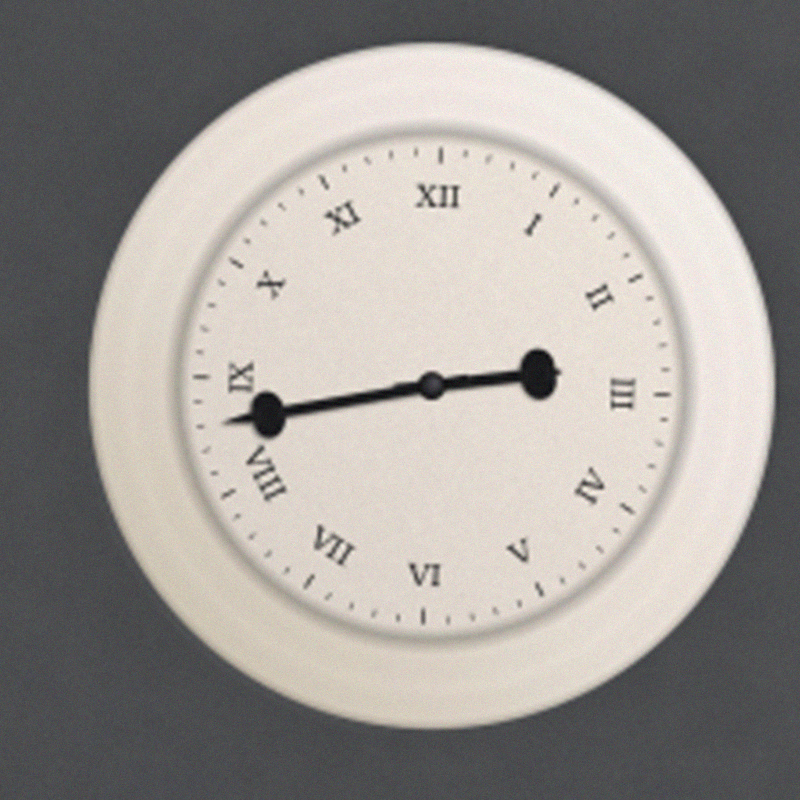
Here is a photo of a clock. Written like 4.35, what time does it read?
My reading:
2.43
